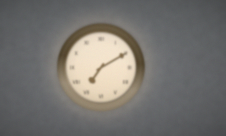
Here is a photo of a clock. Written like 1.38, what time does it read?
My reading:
7.10
